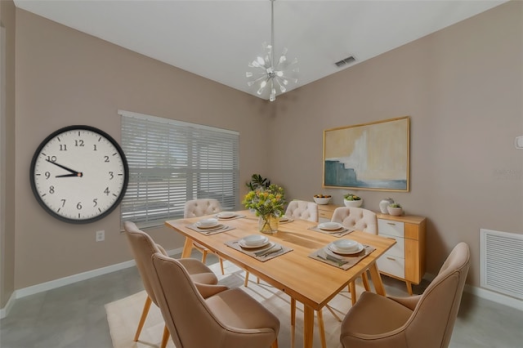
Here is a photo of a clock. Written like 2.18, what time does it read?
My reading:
8.49
